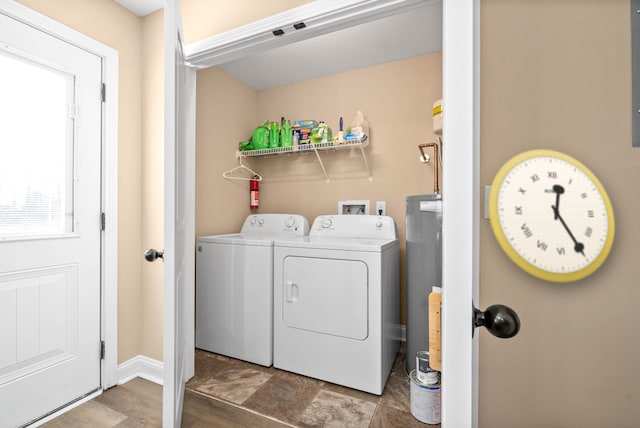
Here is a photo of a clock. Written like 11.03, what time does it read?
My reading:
12.25
